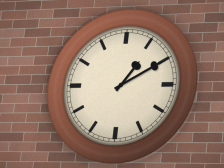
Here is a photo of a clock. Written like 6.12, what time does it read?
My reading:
1.10
